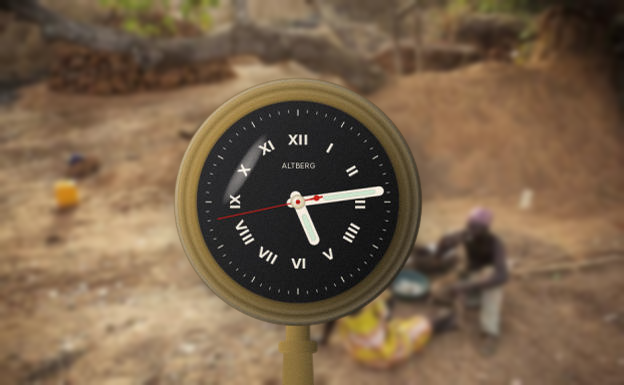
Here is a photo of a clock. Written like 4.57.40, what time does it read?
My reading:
5.13.43
